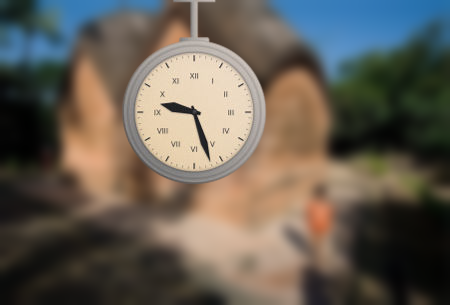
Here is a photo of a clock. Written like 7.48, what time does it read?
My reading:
9.27
